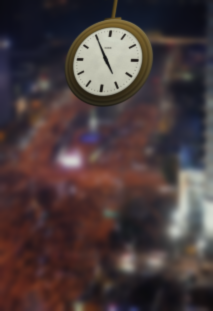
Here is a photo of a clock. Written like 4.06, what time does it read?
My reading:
4.55
